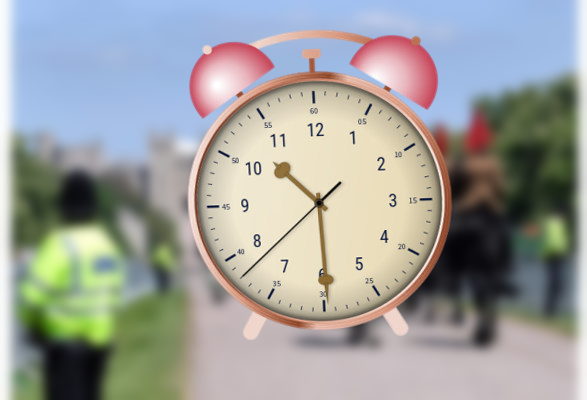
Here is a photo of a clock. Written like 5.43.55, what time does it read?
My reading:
10.29.38
